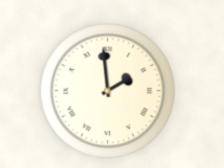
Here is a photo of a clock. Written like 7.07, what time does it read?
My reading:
1.59
